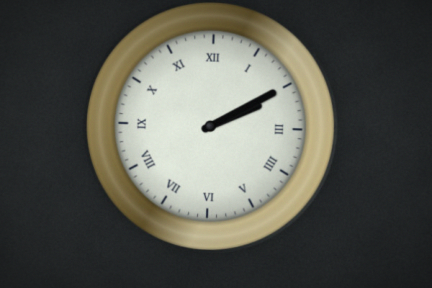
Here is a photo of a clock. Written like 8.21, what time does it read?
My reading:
2.10
